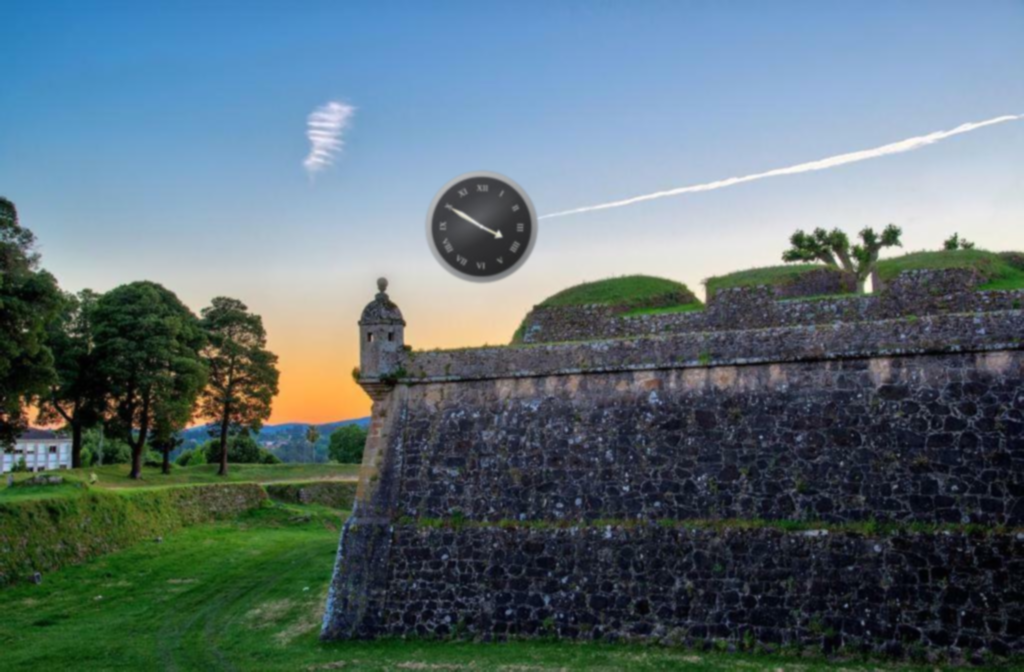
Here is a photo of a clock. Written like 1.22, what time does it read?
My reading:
3.50
